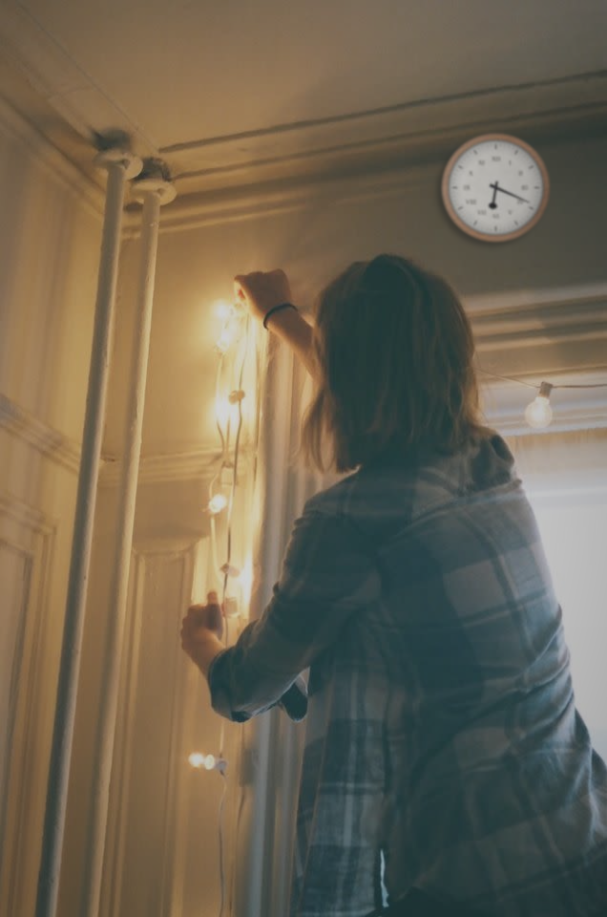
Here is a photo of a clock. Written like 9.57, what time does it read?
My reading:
6.19
